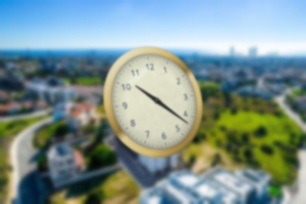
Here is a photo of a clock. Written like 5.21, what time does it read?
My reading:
10.22
